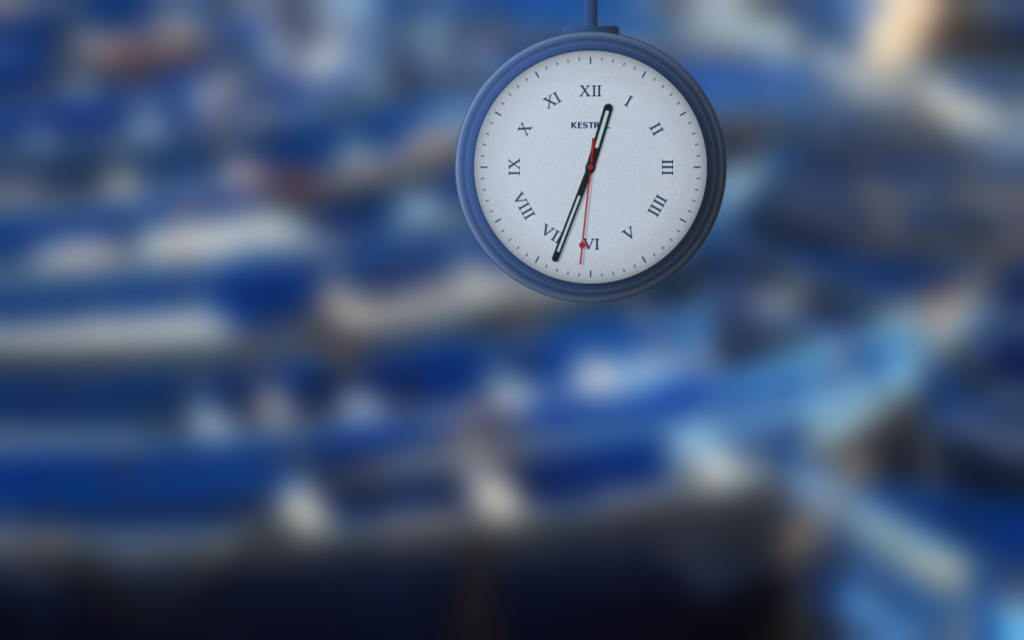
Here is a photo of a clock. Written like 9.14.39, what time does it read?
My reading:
12.33.31
